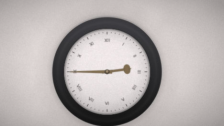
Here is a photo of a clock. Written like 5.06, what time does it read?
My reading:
2.45
